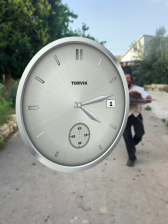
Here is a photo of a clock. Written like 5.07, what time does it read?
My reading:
4.13
